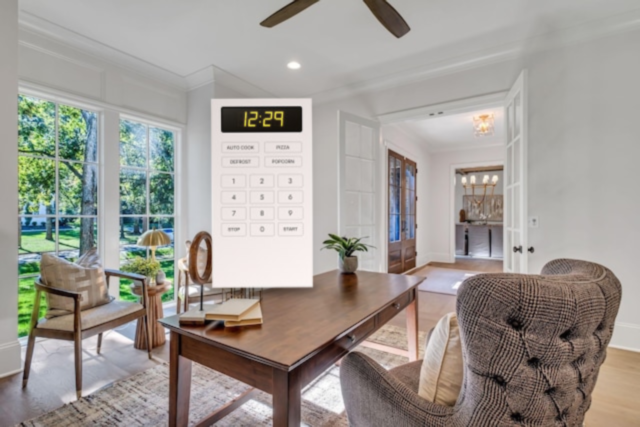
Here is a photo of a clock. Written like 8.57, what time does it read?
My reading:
12.29
